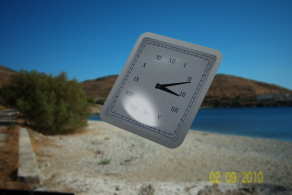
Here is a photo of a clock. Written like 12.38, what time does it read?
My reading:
3.11
